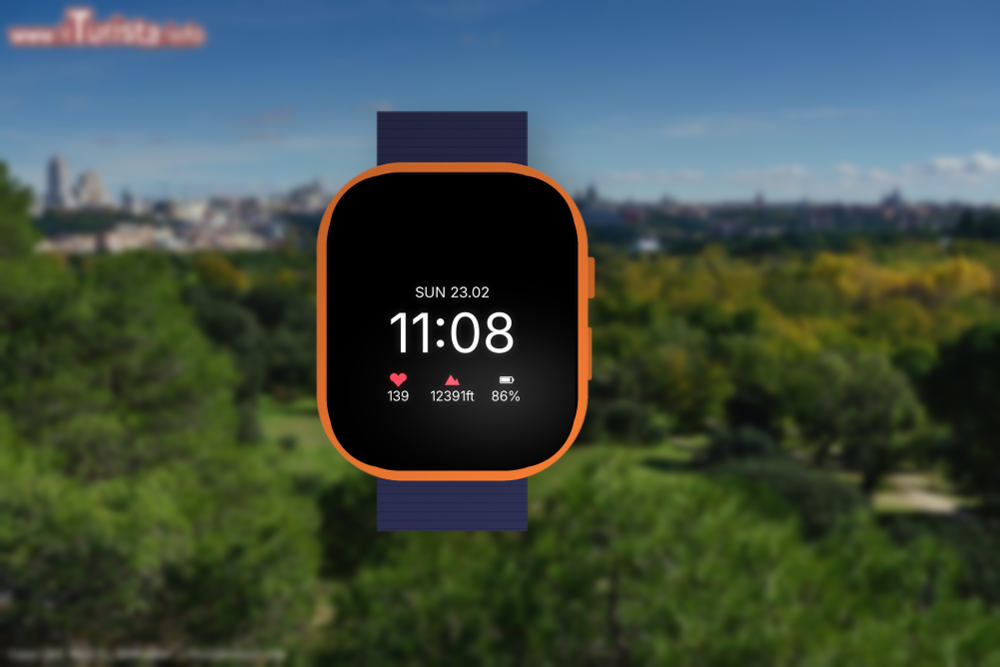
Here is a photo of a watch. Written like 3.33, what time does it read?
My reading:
11.08
